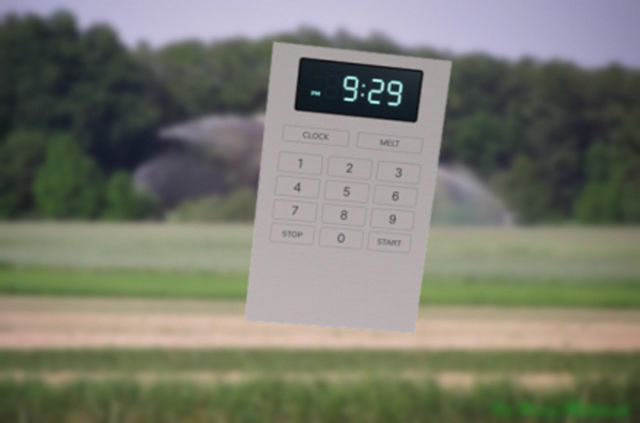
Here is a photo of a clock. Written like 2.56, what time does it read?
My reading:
9.29
